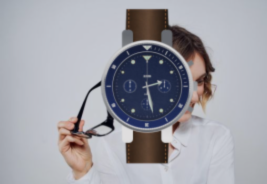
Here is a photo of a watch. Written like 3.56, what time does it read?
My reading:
2.28
